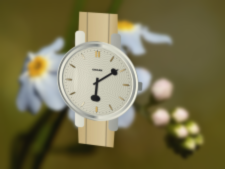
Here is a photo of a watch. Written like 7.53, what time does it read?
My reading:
6.09
